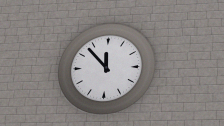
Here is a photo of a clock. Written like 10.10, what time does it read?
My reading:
11.53
